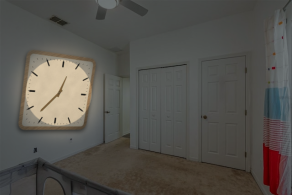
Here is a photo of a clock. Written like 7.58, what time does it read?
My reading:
12.37
